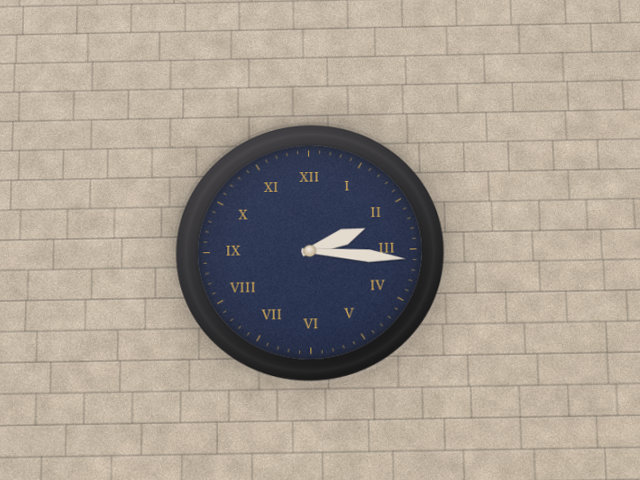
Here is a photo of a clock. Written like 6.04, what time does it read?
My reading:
2.16
